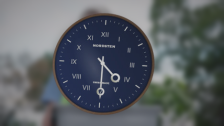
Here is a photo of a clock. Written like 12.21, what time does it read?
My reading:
4.30
